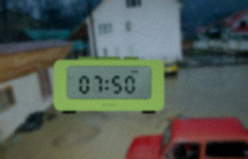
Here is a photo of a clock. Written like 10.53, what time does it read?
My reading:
7.50
